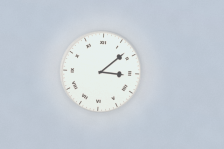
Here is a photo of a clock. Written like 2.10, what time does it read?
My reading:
3.08
